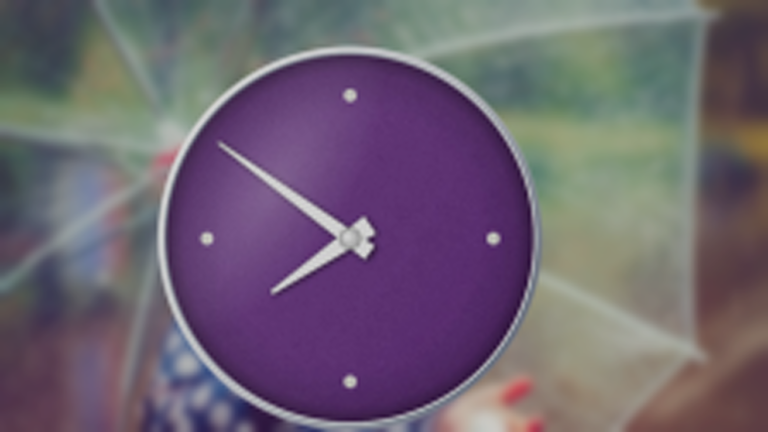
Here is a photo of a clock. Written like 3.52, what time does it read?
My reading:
7.51
